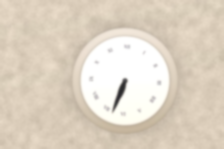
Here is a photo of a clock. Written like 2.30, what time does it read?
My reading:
6.33
